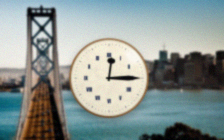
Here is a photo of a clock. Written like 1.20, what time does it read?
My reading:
12.15
